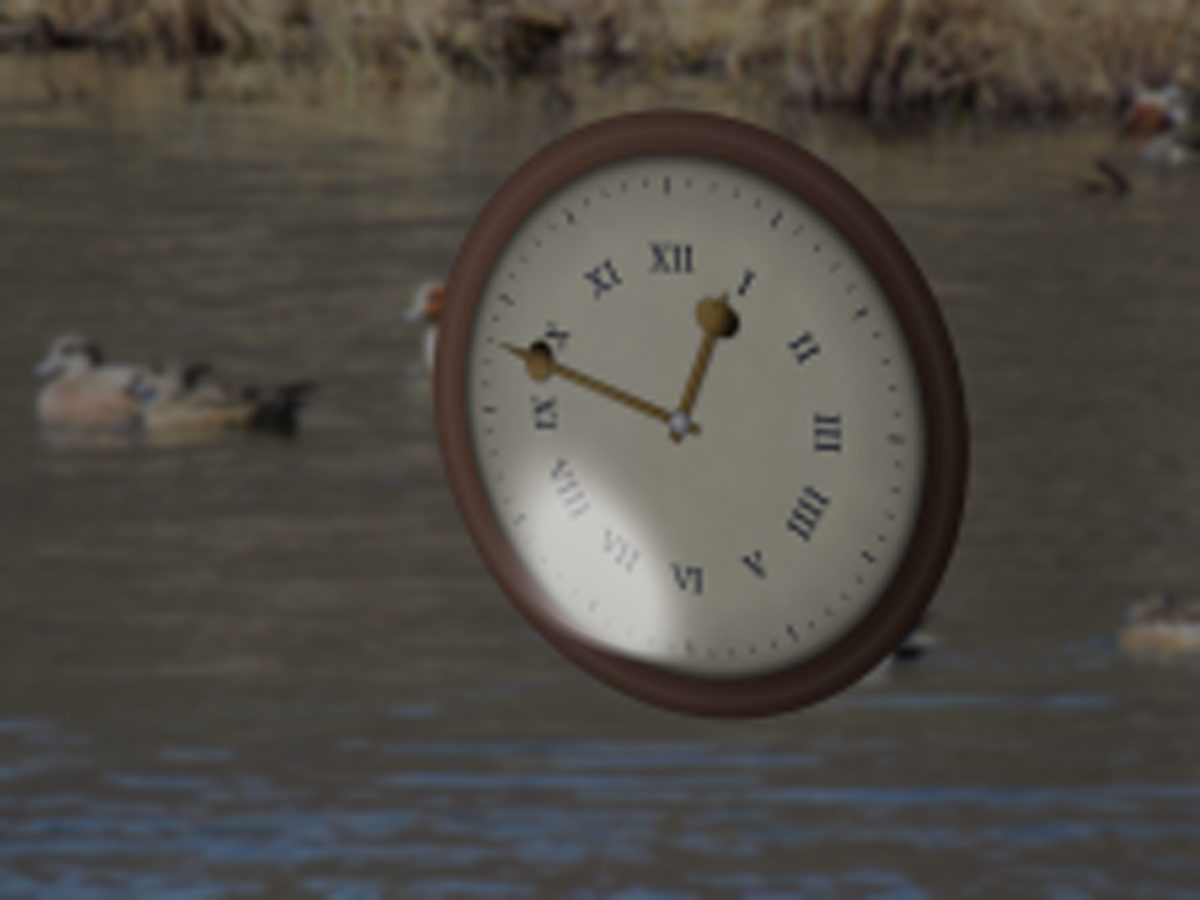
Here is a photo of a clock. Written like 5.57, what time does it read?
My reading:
12.48
